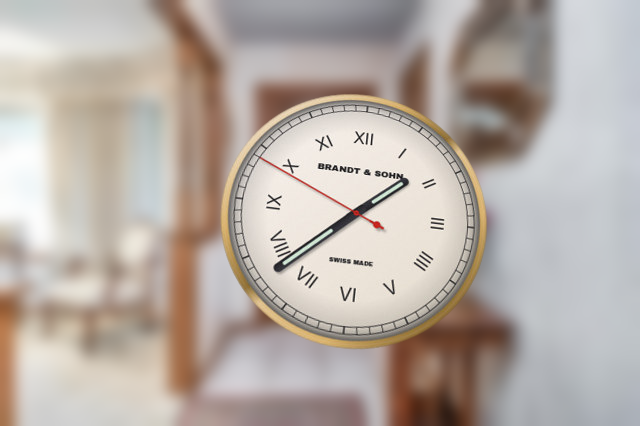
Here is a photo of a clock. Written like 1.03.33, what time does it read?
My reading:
1.37.49
